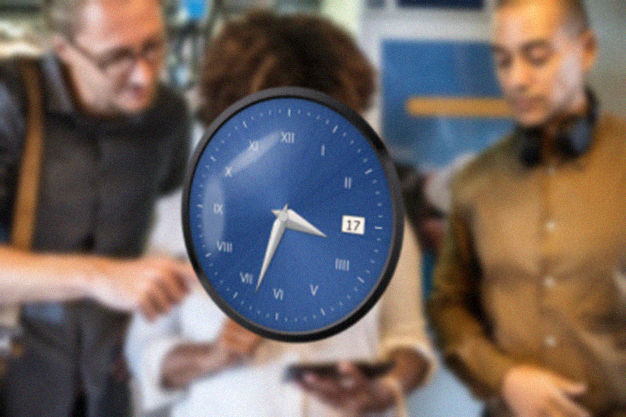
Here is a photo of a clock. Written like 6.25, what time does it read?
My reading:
3.33
